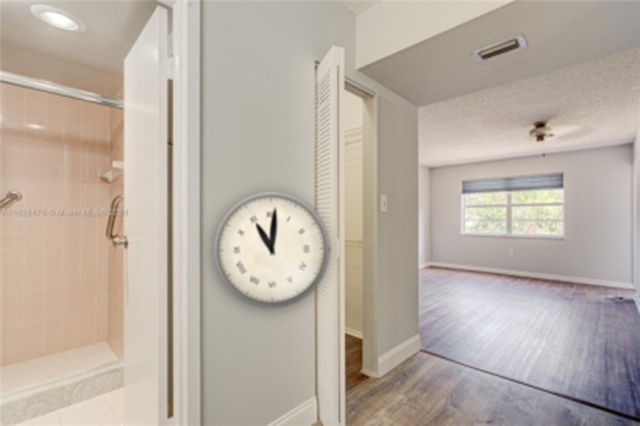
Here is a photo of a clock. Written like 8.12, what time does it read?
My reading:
11.01
